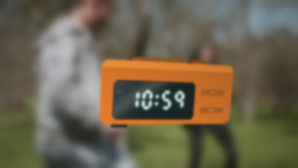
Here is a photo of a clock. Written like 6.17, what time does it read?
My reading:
10.59
